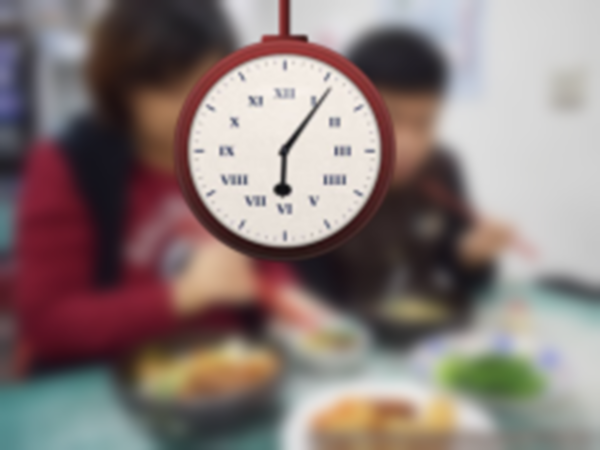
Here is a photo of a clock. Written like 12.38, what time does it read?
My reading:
6.06
